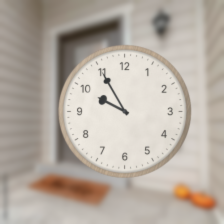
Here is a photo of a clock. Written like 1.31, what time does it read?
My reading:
9.55
